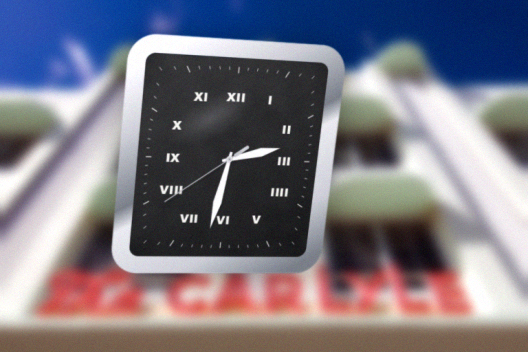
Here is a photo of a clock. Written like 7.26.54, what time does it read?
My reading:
2.31.39
